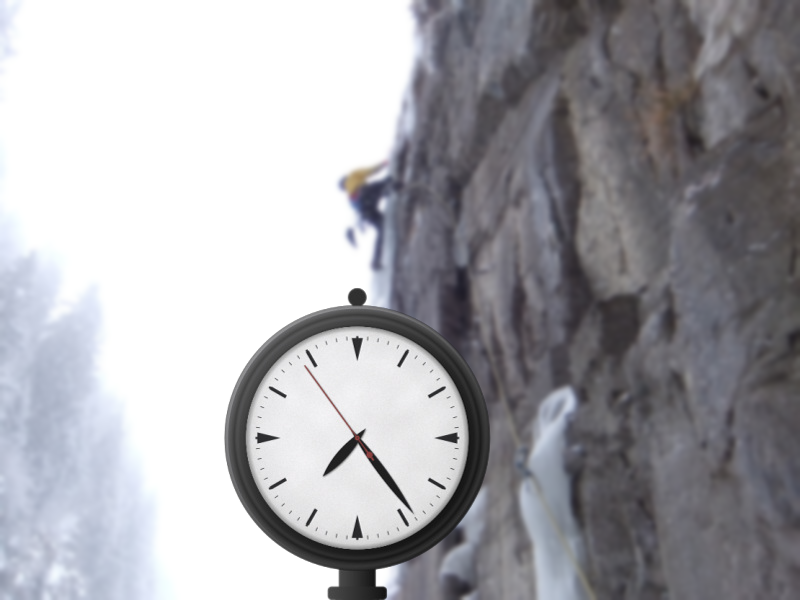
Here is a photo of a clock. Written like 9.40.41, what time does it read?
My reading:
7.23.54
